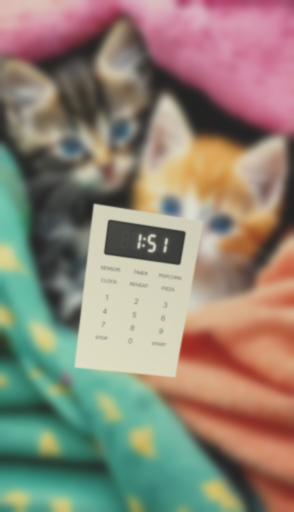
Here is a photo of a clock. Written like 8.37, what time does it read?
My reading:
1.51
